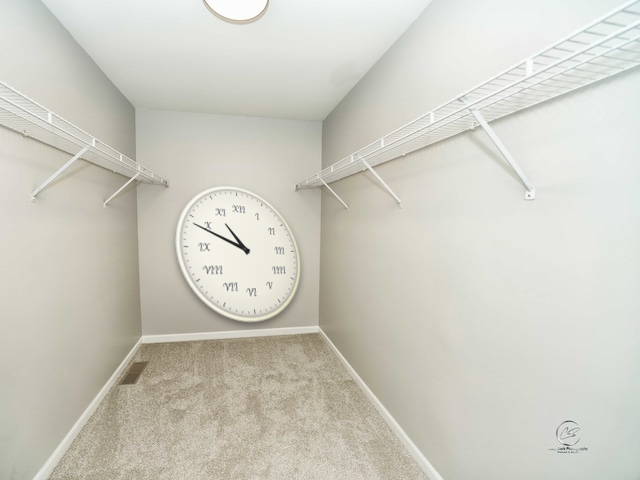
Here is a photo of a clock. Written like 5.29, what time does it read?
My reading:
10.49
